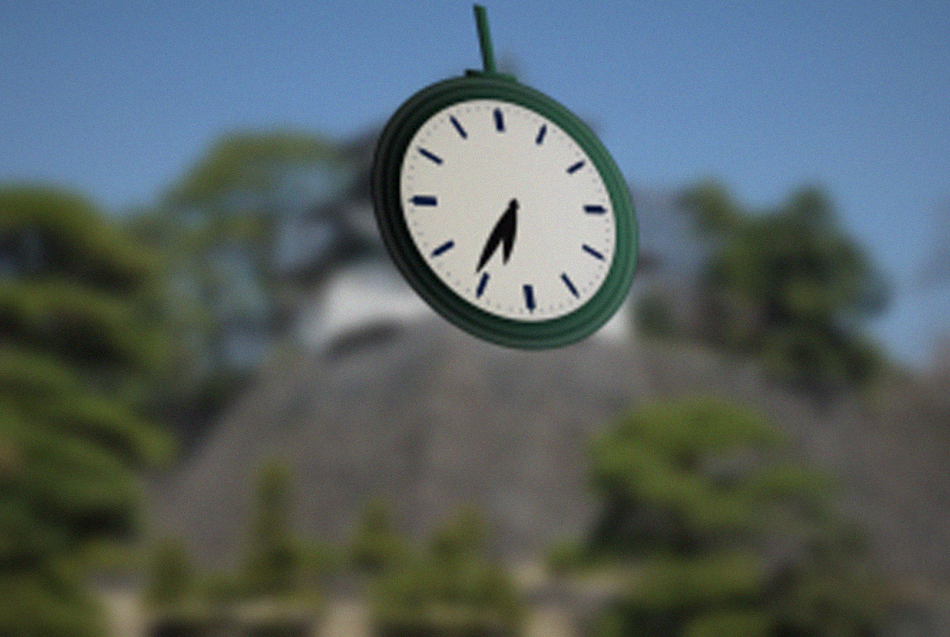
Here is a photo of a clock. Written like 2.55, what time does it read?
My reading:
6.36
